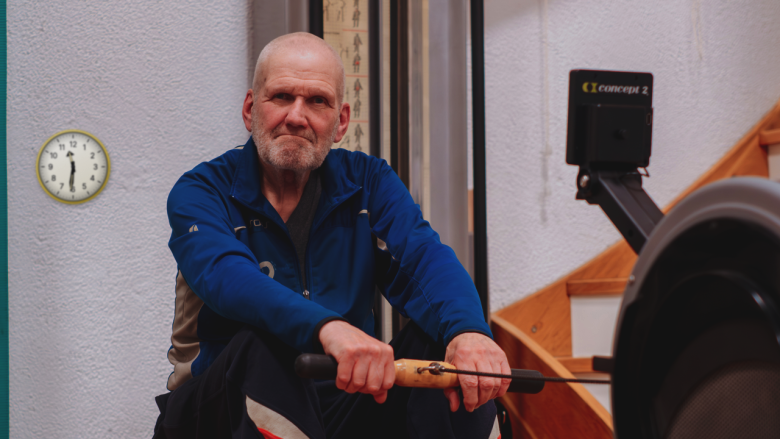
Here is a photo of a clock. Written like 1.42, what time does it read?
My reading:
11.31
